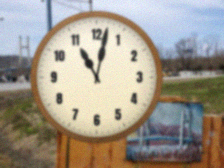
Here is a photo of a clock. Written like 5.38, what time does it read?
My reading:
11.02
